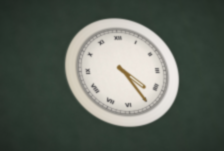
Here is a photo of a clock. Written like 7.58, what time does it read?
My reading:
4.25
